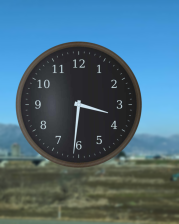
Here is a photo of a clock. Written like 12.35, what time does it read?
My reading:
3.31
